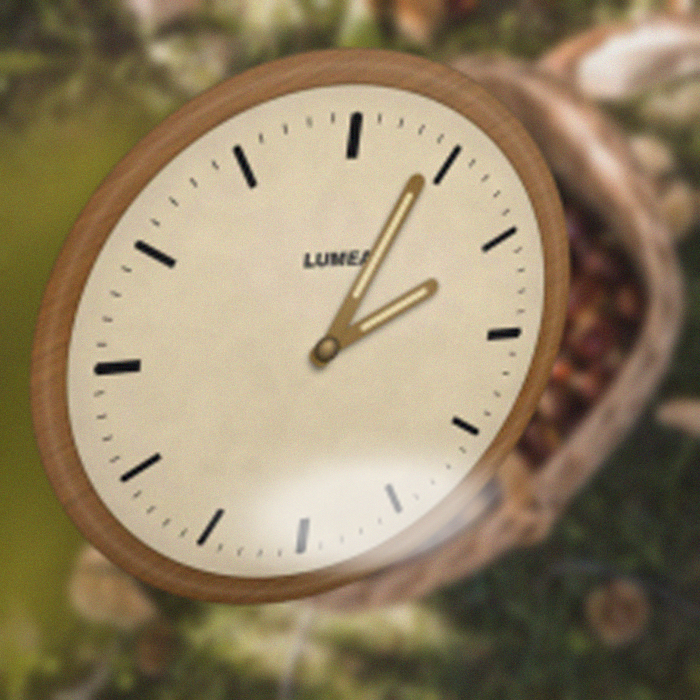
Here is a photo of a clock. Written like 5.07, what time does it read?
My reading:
2.04
